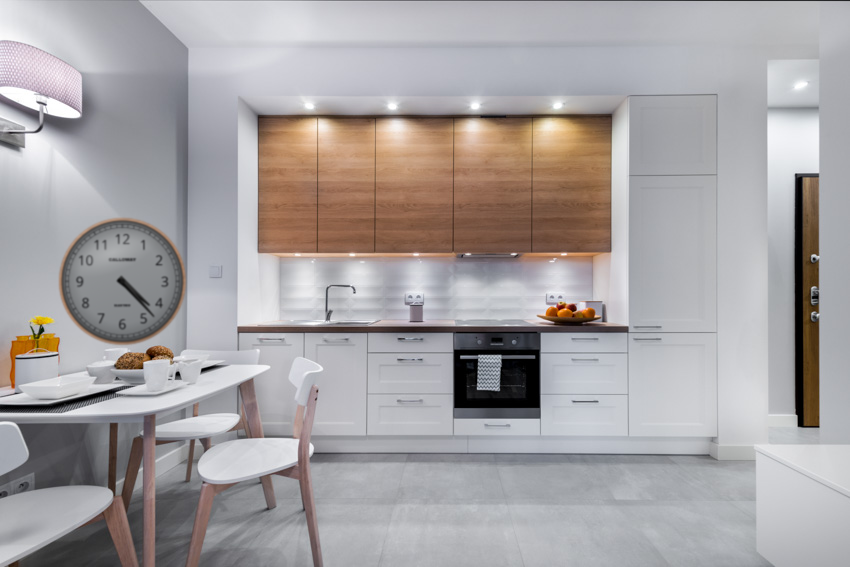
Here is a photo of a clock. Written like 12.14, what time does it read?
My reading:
4.23
